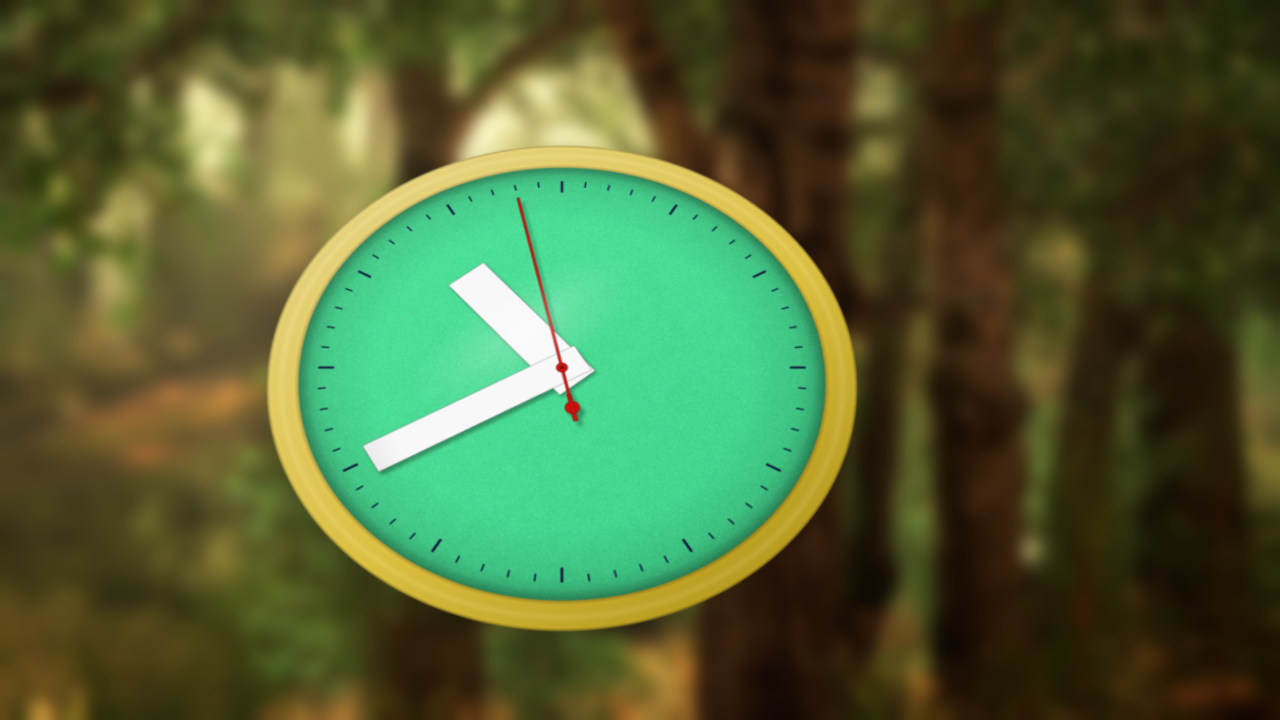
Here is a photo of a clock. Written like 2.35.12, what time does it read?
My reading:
10.39.58
